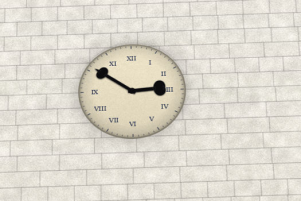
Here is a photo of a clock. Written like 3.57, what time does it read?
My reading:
2.51
